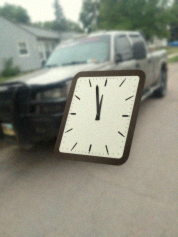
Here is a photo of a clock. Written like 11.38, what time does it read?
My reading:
11.57
